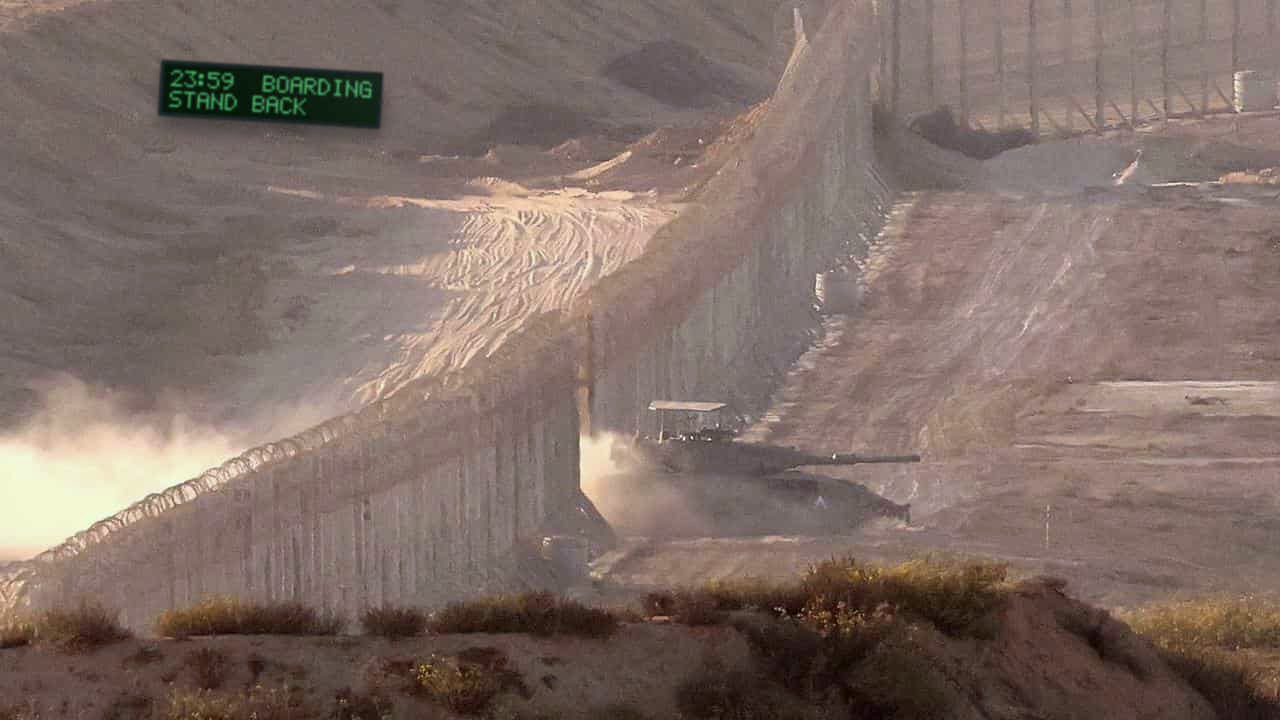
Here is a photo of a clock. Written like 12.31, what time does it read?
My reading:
23.59
